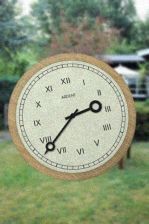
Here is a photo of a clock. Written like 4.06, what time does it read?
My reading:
2.38
